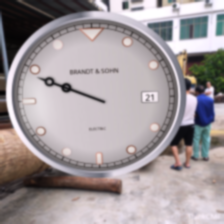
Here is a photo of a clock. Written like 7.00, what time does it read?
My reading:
9.49
